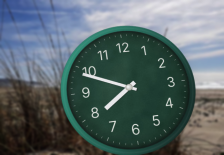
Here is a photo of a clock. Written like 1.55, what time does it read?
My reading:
7.49
